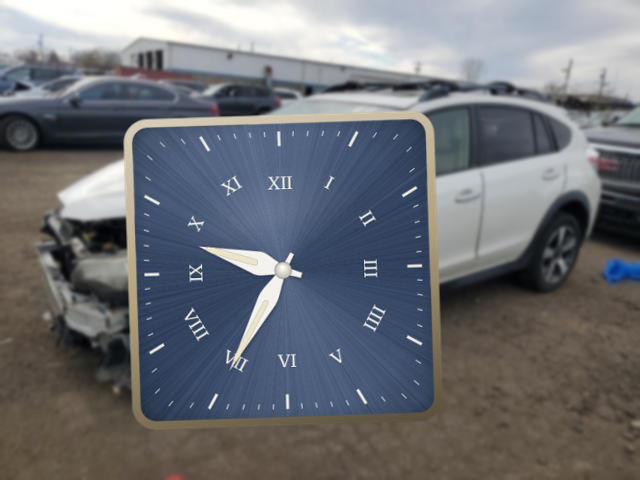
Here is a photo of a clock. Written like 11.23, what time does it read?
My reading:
9.35
